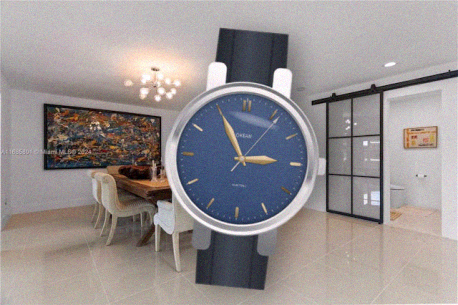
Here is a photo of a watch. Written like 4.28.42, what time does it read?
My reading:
2.55.06
